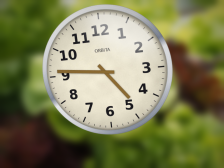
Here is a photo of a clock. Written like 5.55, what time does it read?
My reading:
4.46
